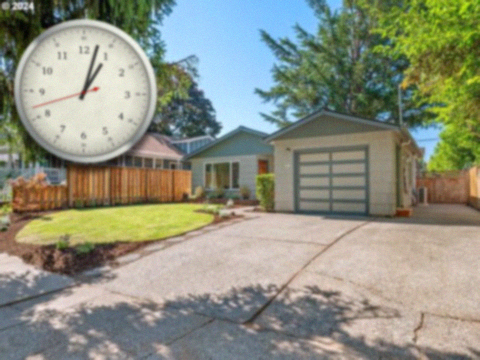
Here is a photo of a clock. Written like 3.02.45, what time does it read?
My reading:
1.02.42
